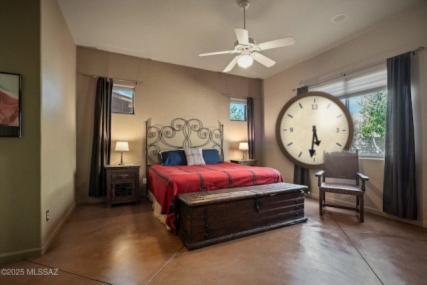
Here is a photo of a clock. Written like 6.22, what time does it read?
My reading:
5.31
